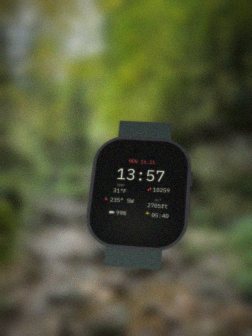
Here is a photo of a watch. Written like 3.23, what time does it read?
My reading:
13.57
